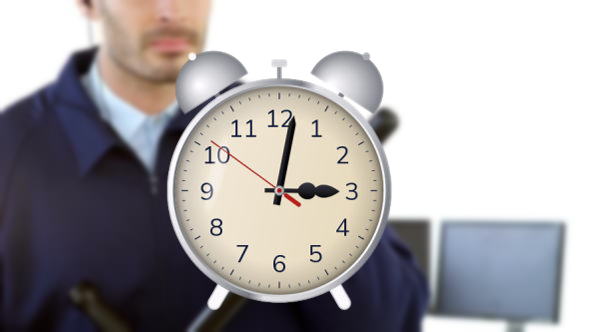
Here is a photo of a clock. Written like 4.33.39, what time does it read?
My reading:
3.01.51
